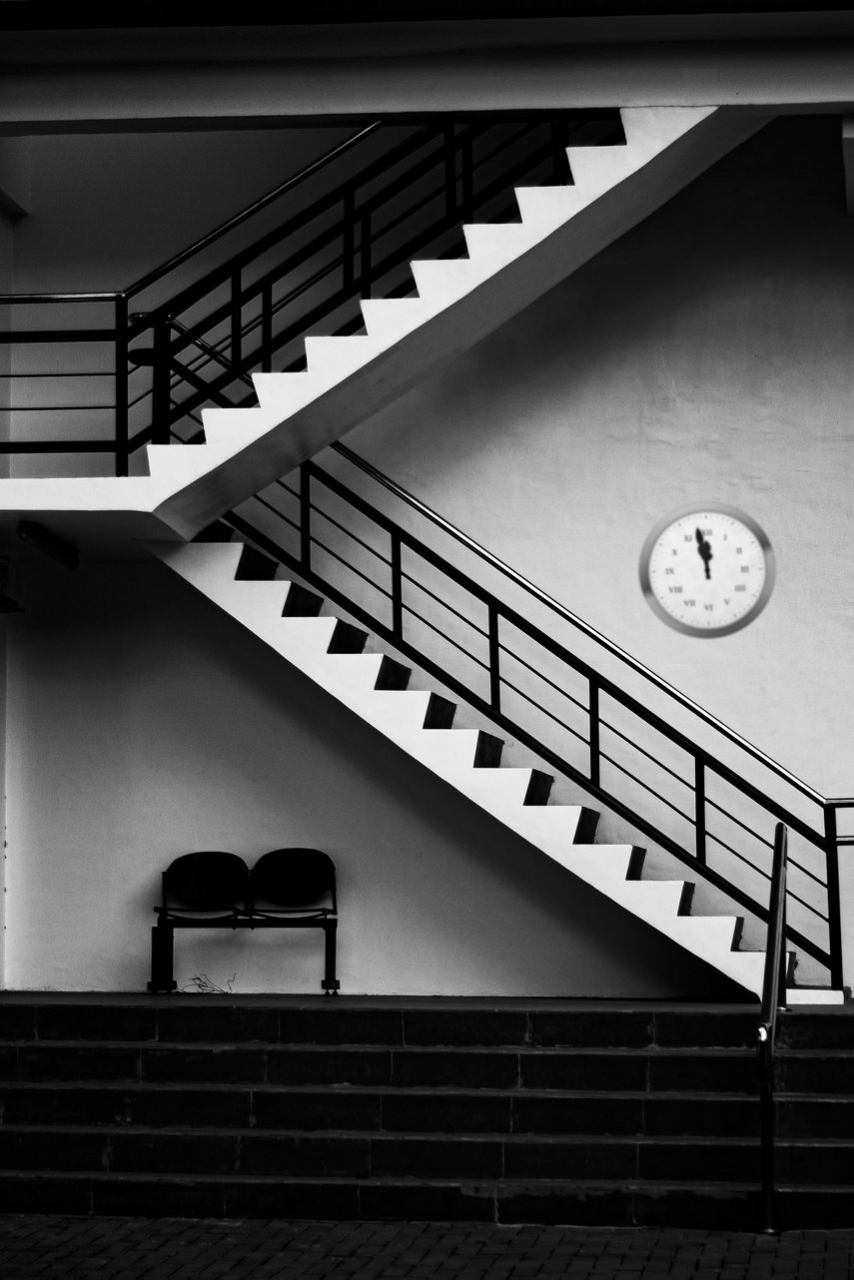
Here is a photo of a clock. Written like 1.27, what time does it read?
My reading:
11.58
